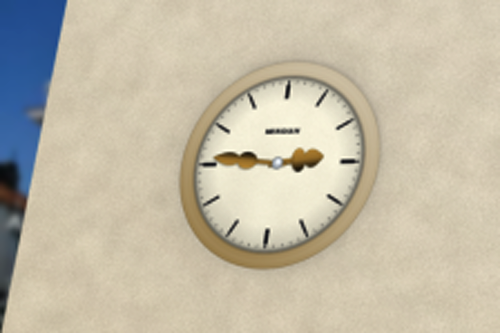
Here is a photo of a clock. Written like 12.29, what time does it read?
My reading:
2.46
